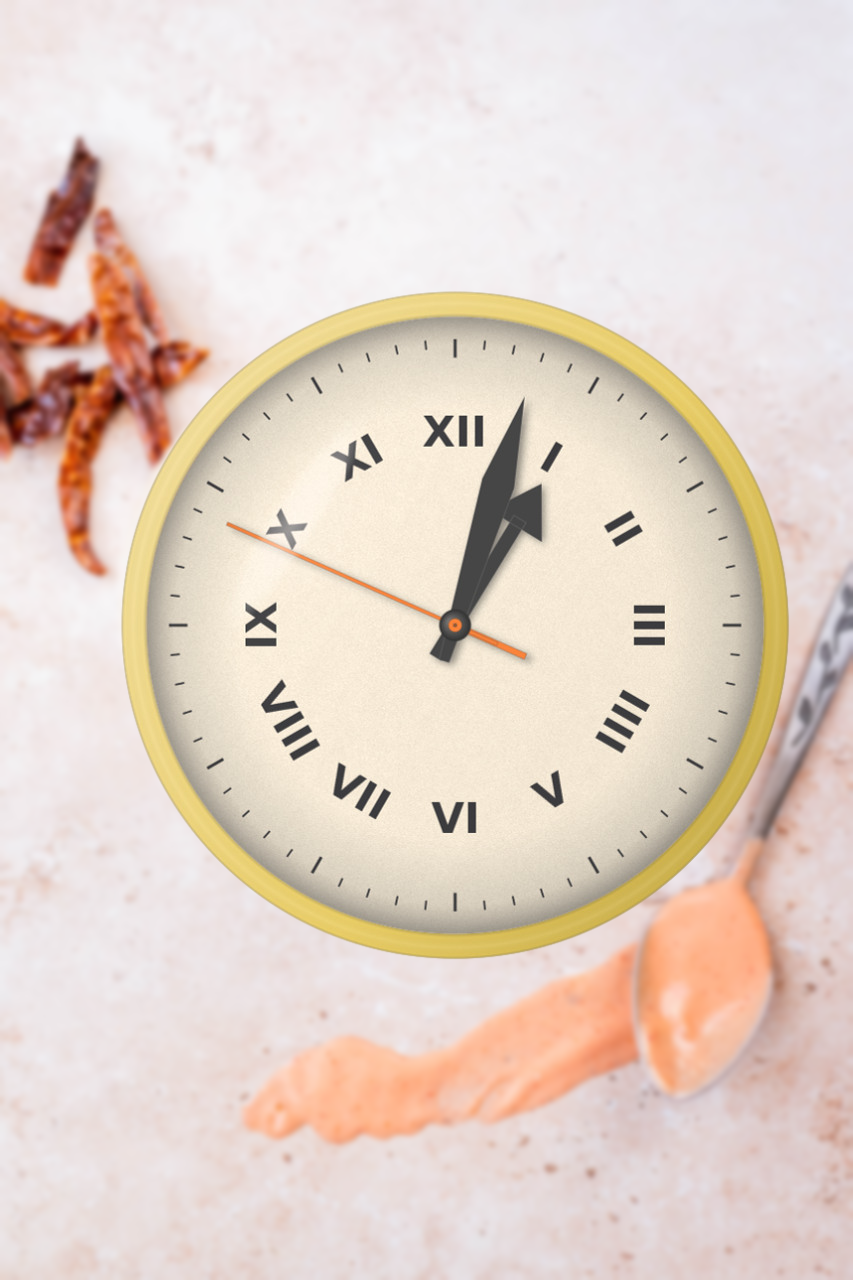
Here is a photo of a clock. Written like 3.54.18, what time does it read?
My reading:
1.02.49
